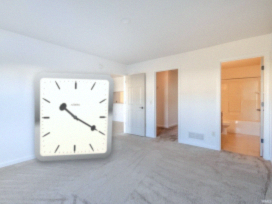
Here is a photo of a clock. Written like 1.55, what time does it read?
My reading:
10.20
